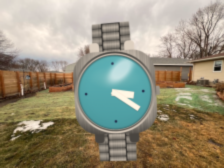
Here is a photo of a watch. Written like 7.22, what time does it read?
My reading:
3.21
